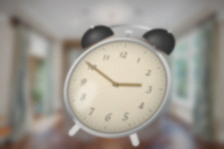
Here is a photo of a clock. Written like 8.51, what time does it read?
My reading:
2.50
